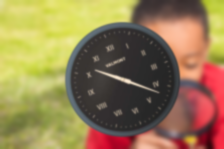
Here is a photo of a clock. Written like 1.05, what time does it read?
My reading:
10.22
